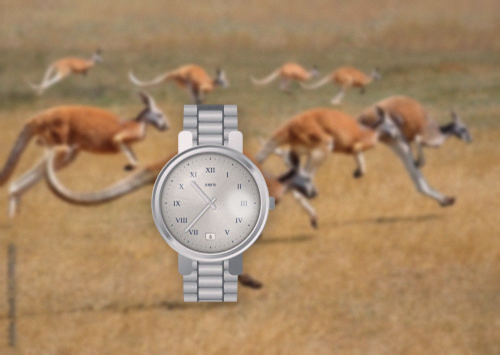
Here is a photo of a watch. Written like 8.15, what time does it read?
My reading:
10.37
